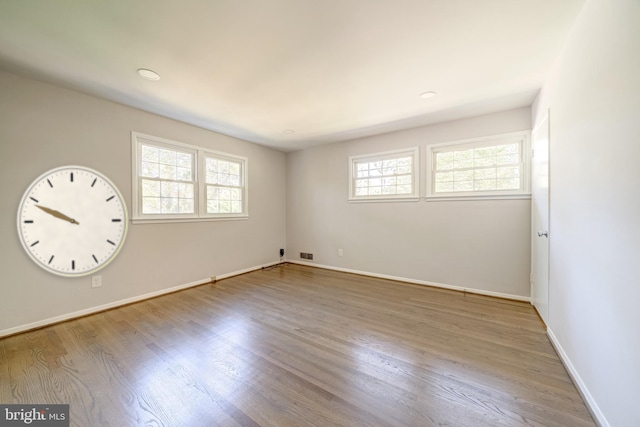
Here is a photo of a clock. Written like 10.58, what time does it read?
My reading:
9.49
